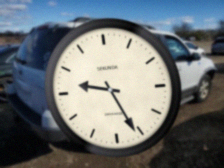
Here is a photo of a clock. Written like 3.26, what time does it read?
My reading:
9.26
